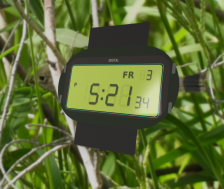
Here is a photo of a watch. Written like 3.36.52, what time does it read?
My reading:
5.21.34
